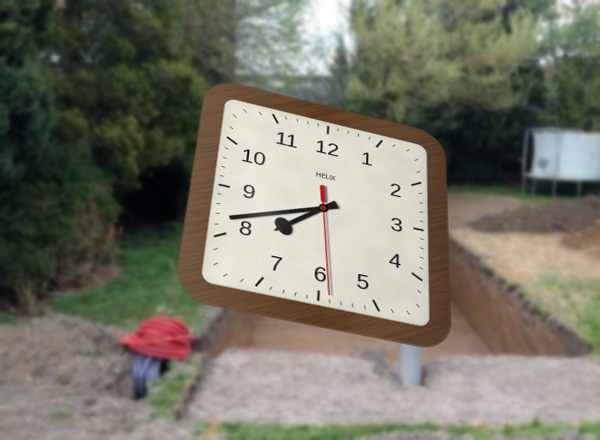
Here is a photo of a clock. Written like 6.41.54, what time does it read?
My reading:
7.41.29
